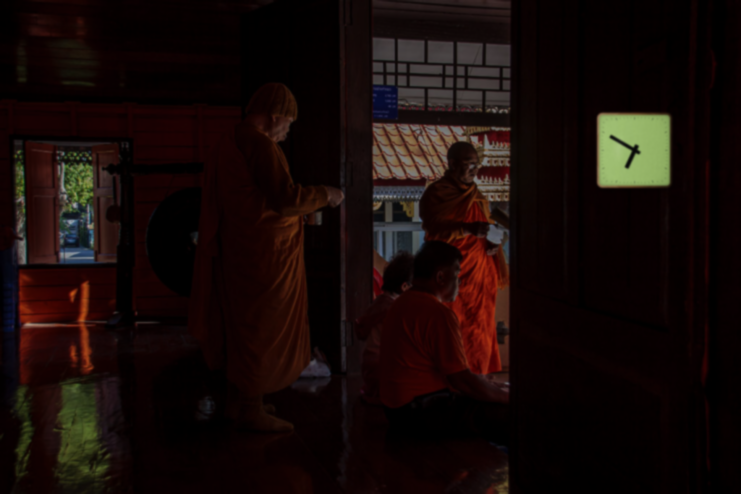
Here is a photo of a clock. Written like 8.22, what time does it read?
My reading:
6.50
